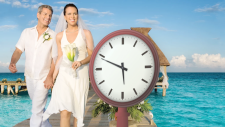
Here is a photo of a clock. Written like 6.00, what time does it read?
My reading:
5.49
